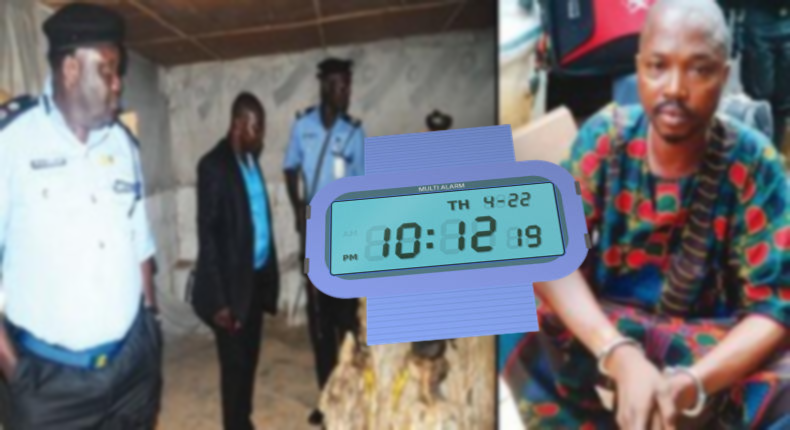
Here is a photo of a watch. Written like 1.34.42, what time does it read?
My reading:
10.12.19
